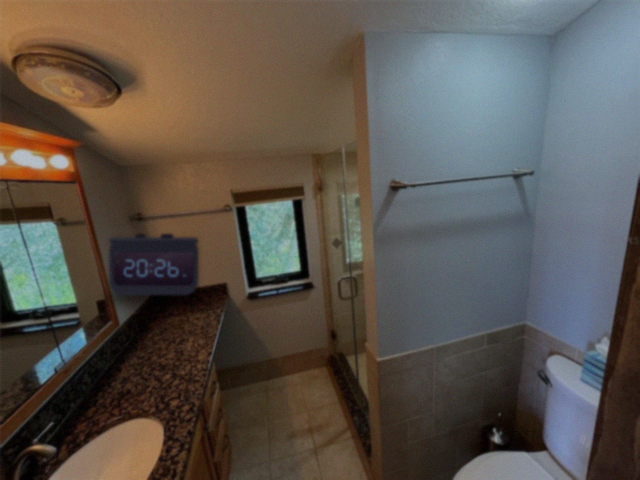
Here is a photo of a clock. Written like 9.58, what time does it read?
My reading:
20.26
